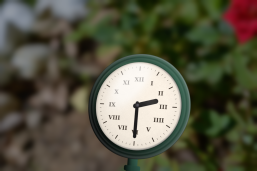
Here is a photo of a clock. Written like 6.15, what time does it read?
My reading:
2.30
